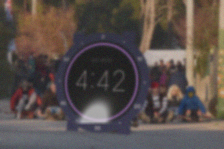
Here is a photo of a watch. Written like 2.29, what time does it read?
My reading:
4.42
